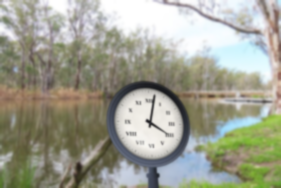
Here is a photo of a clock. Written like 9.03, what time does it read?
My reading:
4.02
